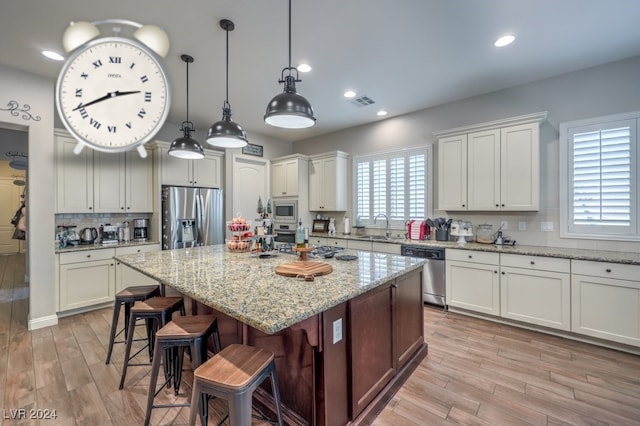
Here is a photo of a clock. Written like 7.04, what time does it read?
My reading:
2.41
